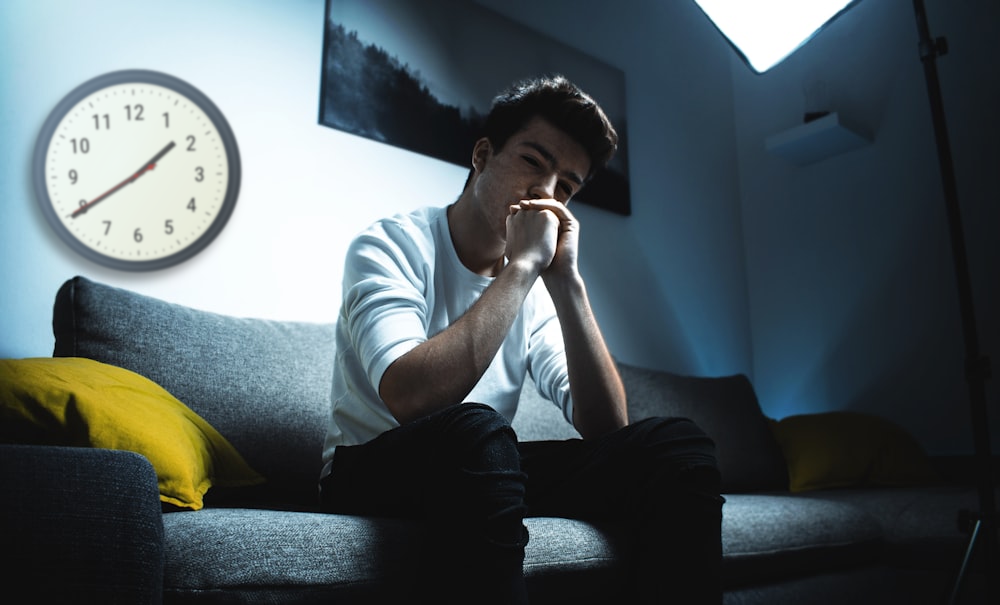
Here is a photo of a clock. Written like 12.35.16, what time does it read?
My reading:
1.39.40
